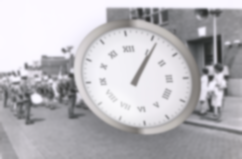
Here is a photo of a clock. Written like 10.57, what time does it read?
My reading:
1.06
